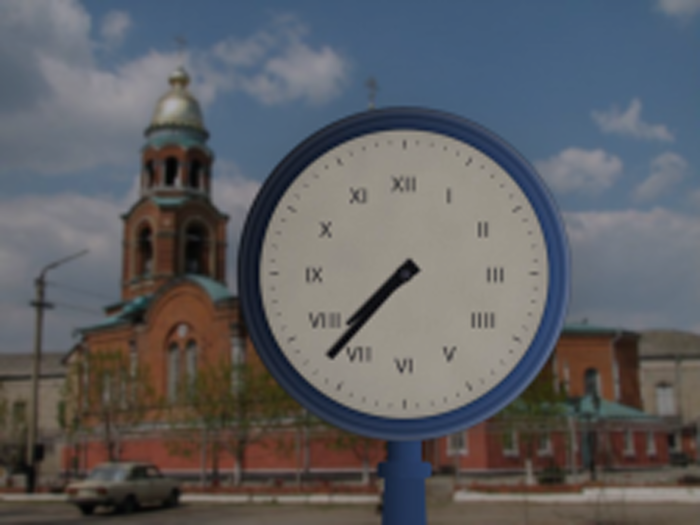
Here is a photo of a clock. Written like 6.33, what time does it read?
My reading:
7.37
